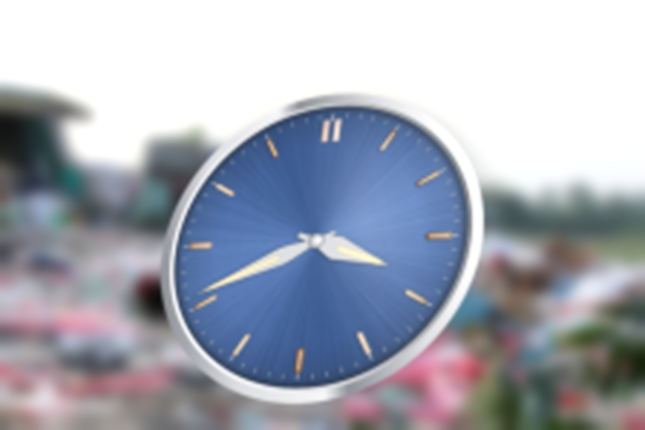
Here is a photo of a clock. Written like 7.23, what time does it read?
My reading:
3.41
